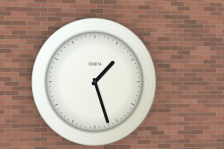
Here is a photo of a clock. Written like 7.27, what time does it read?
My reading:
1.27
